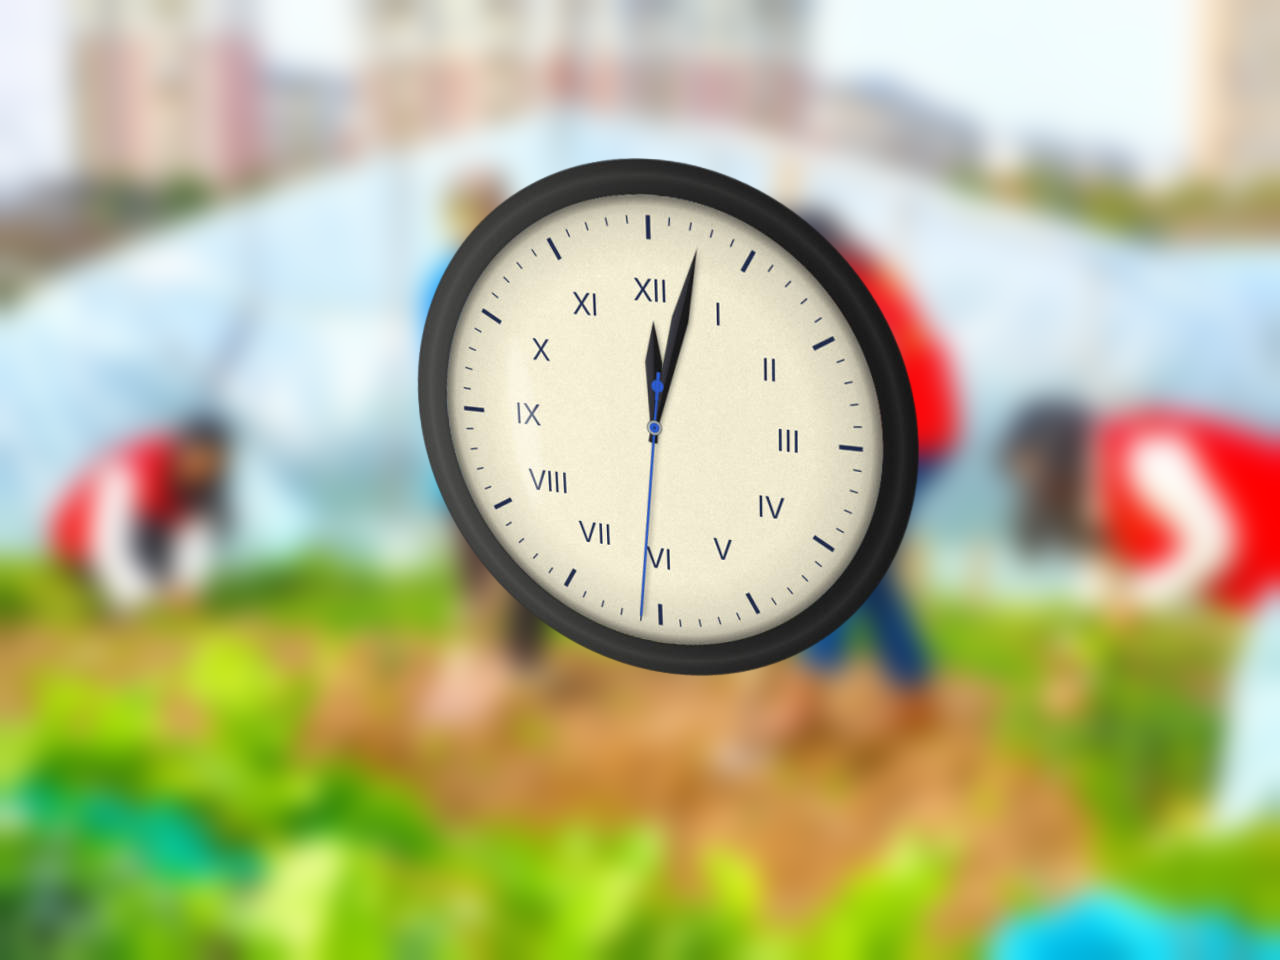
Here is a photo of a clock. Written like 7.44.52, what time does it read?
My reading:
12.02.31
